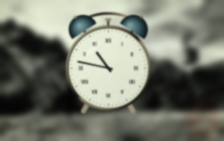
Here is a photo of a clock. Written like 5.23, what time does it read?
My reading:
10.47
